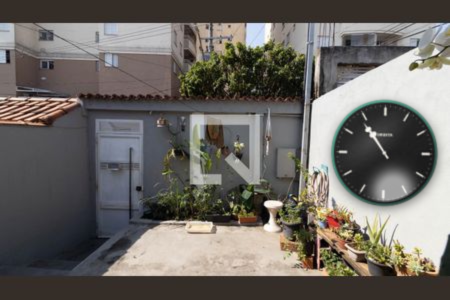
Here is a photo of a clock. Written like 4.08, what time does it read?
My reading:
10.54
